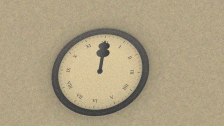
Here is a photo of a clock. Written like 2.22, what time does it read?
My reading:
12.00
